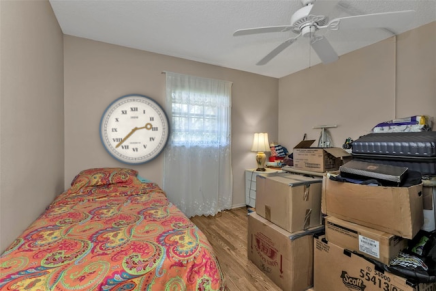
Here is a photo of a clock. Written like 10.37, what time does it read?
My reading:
2.38
